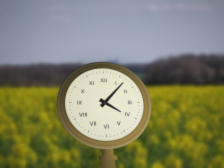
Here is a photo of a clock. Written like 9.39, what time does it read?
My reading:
4.07
